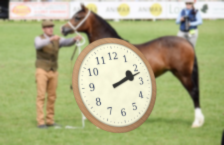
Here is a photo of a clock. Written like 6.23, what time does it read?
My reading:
2.12
